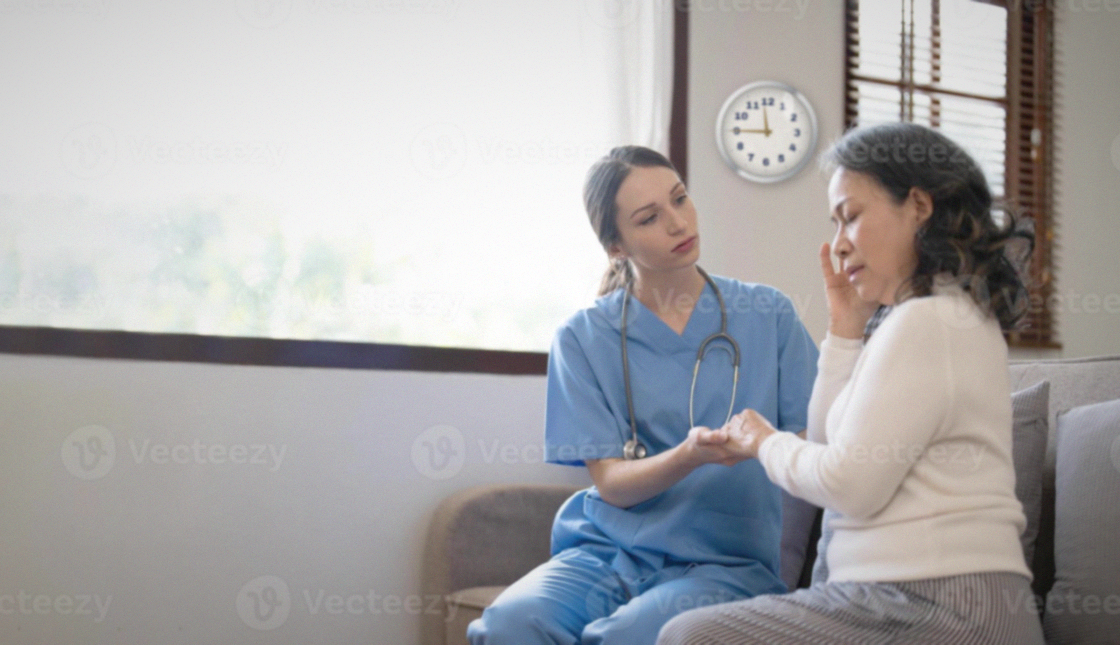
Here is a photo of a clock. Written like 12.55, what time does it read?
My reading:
11.45
